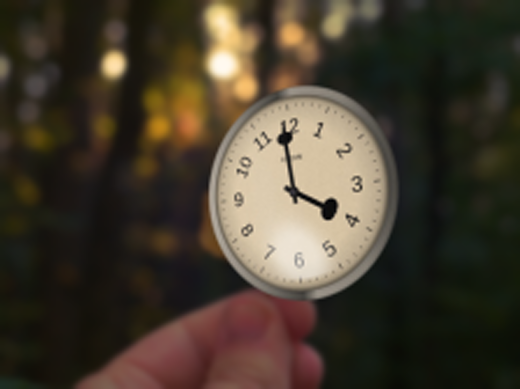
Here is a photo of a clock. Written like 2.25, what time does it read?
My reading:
3.59
